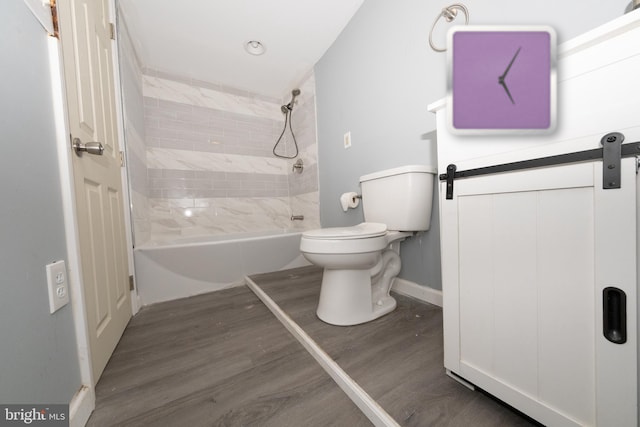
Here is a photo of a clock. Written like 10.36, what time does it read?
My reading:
5.05
